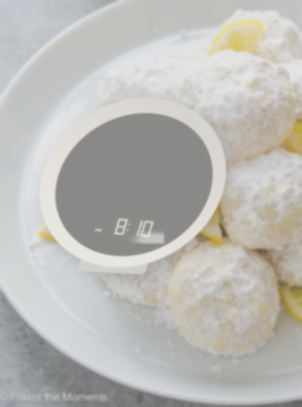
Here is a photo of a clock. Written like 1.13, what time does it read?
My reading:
8.10
